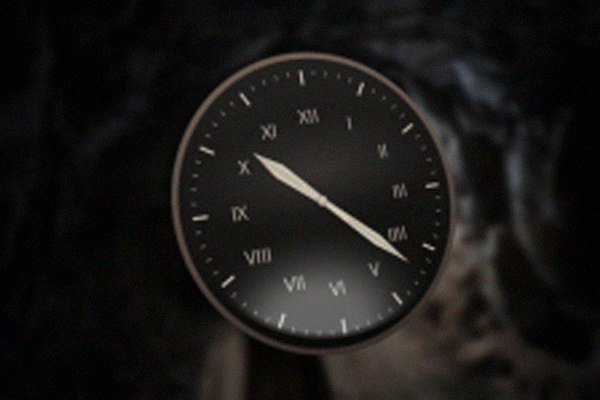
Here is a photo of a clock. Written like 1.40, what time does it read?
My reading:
10.22
